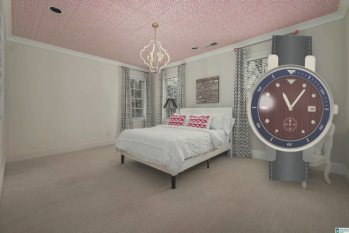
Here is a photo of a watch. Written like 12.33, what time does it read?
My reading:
11.06
